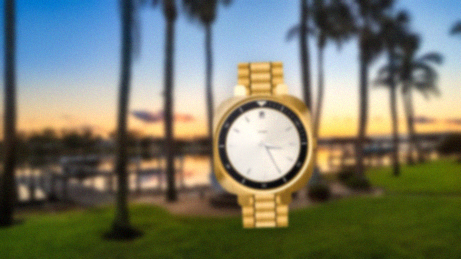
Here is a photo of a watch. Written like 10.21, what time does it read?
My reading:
3.25
